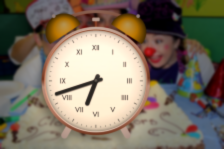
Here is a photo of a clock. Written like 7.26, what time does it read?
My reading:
6.42
